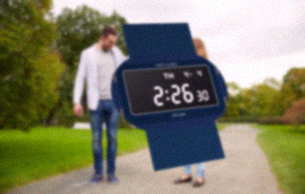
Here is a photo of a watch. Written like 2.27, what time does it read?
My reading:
2.26
